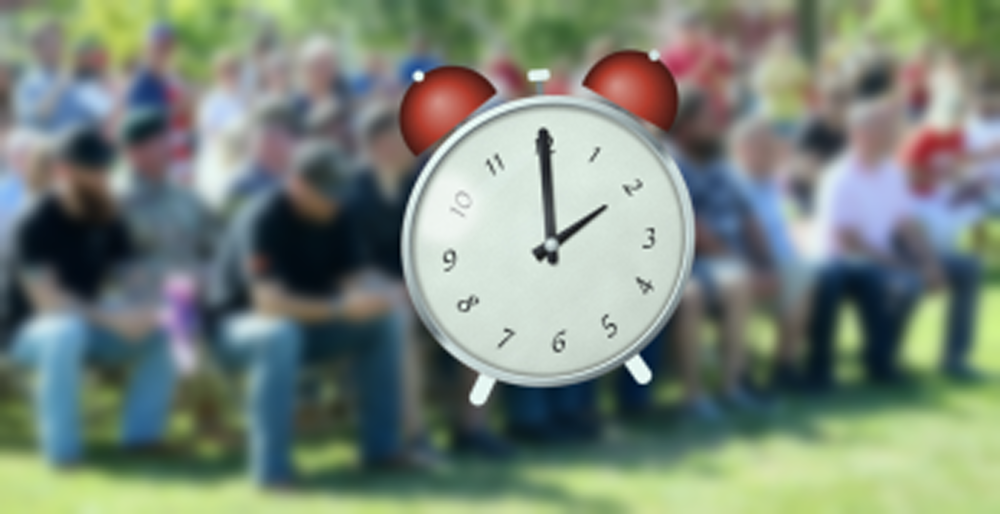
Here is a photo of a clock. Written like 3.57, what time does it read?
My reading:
2.00
